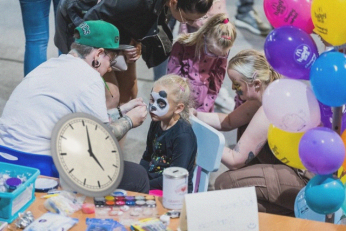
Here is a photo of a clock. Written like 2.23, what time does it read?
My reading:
5.01
